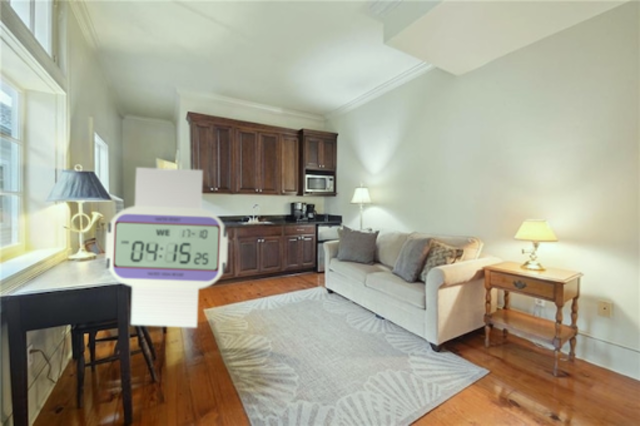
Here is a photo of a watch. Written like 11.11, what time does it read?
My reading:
4.15
